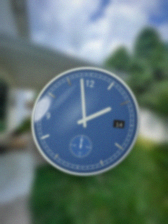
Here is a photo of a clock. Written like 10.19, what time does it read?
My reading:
1.58
